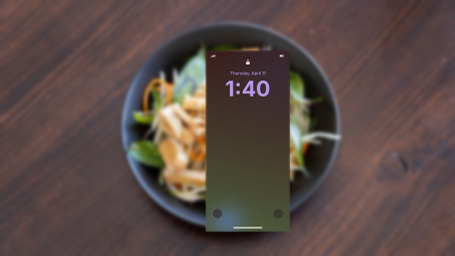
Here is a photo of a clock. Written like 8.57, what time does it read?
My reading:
1.40
